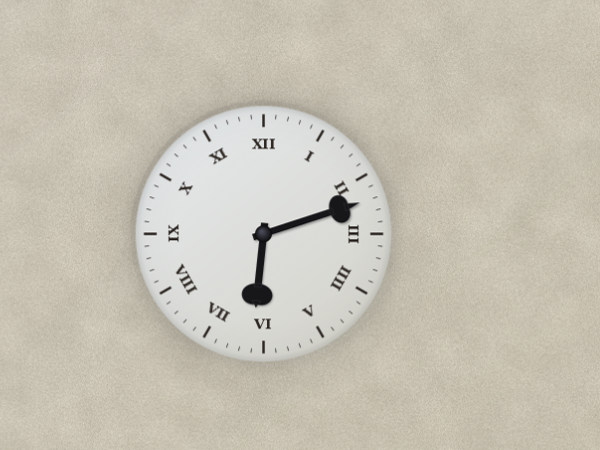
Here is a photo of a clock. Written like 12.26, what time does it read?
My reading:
6.12
